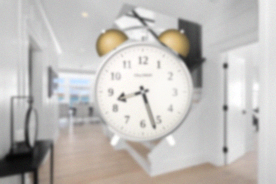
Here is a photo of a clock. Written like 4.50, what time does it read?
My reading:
8.27
